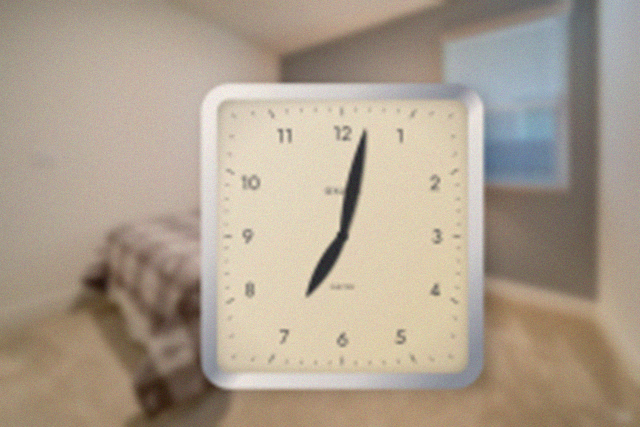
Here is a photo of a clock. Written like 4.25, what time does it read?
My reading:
7.02
